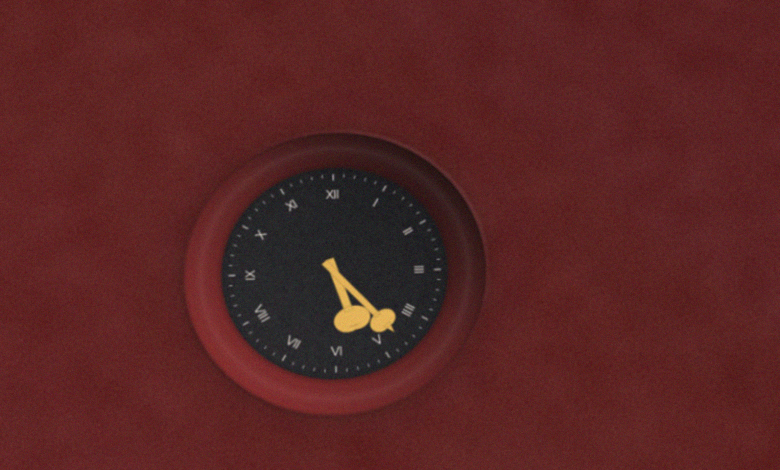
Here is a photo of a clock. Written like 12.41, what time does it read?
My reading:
5.23
